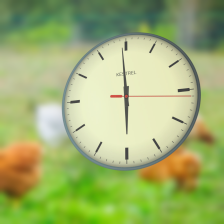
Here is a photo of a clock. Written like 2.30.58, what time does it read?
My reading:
5.59.16
